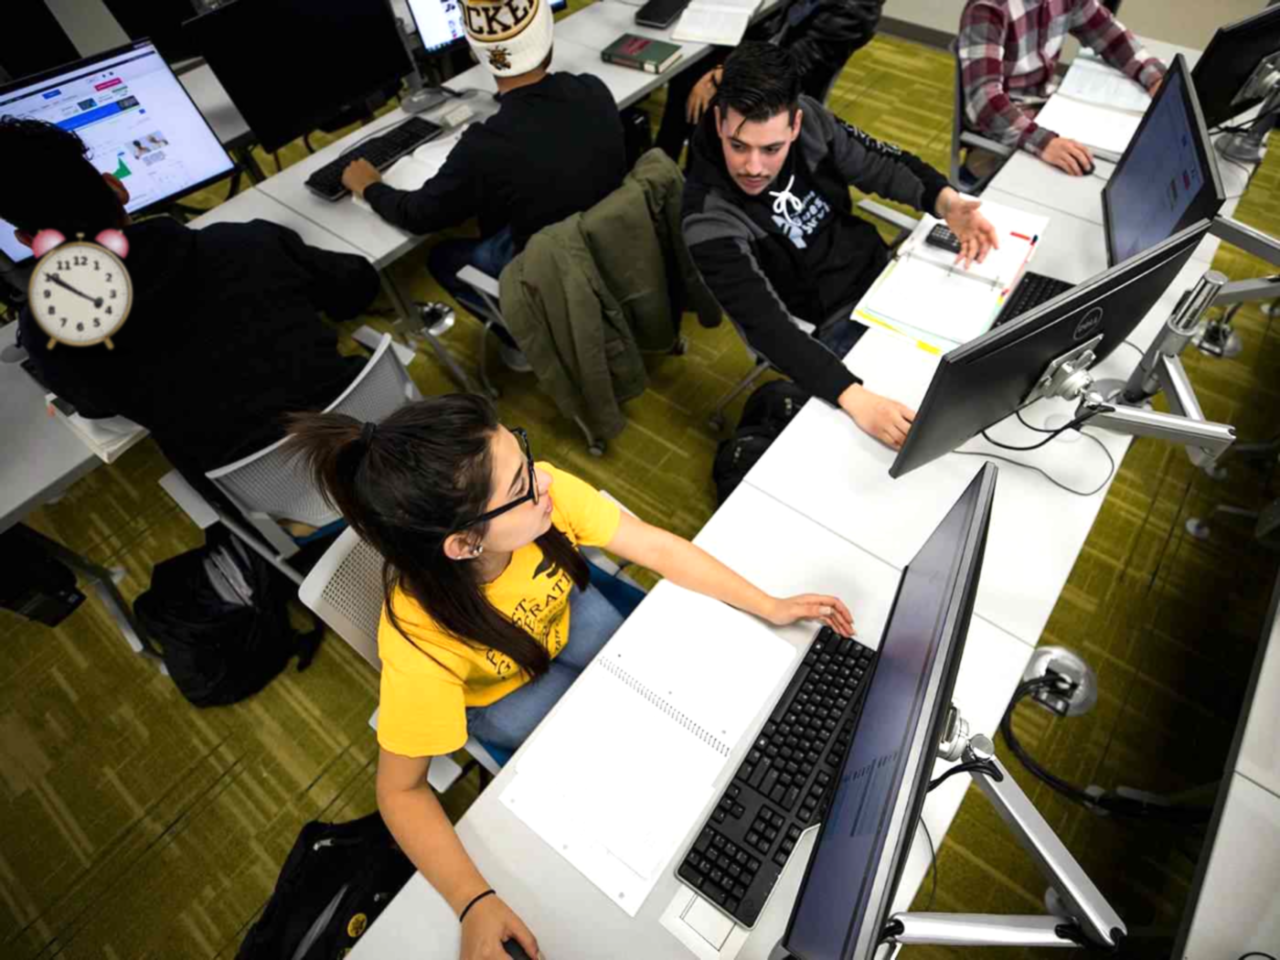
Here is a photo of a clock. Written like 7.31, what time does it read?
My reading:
3.50
